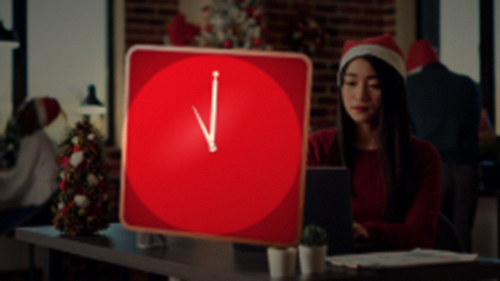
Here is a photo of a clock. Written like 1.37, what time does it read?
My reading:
11.00
